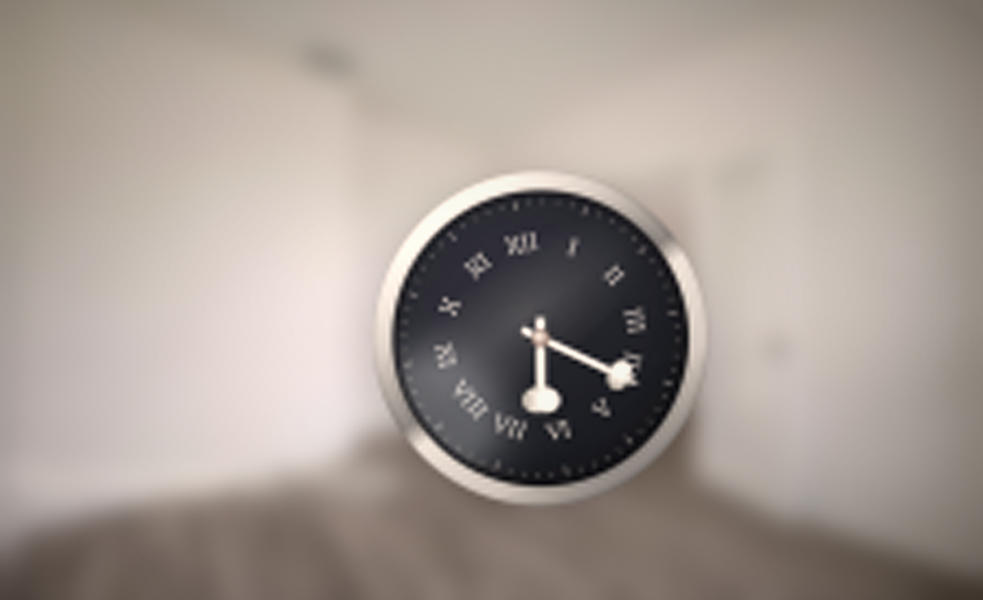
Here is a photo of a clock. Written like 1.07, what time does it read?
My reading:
6.21
